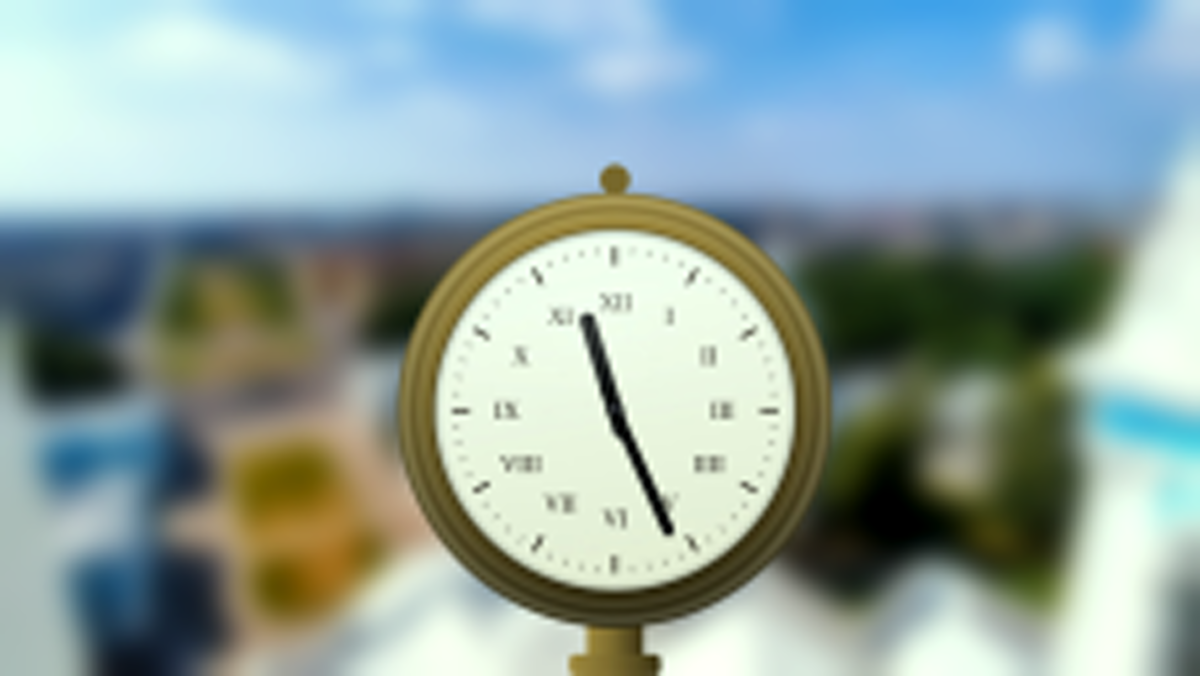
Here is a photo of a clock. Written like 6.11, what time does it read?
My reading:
11.26
